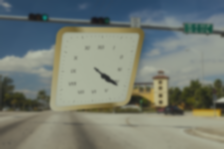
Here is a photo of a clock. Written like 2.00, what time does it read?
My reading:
4.21
